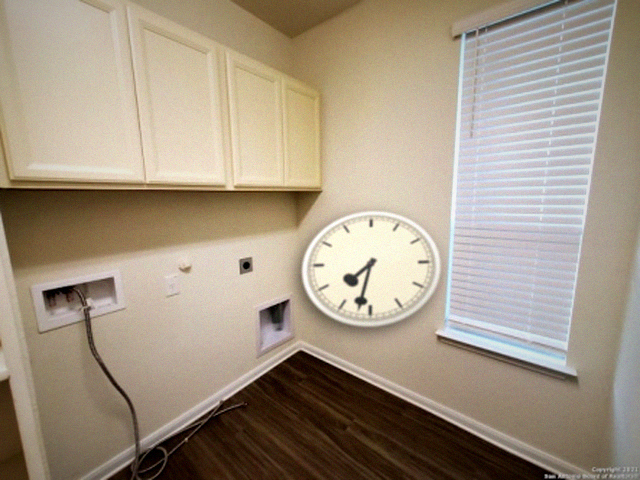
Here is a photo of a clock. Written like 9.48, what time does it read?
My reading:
7.32
